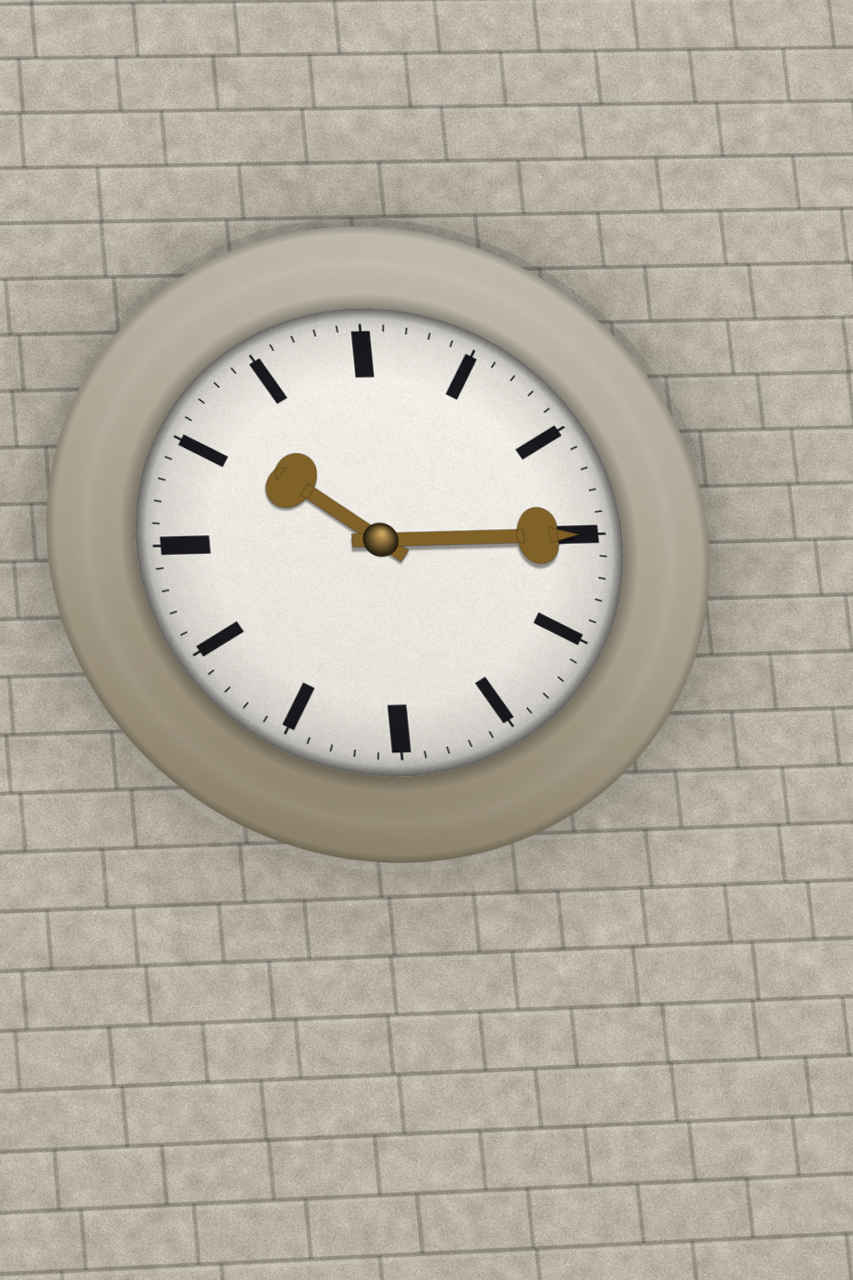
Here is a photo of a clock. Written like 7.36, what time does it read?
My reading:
10.15
